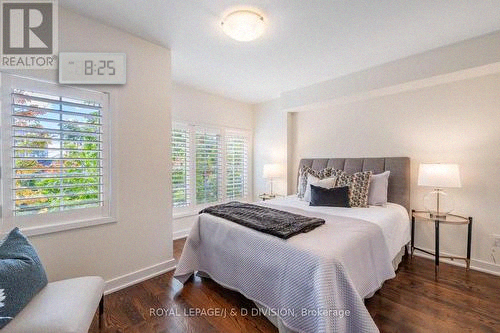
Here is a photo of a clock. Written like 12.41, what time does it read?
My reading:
8.25
